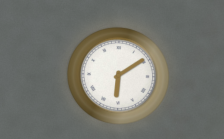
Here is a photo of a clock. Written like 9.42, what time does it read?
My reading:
6.09
